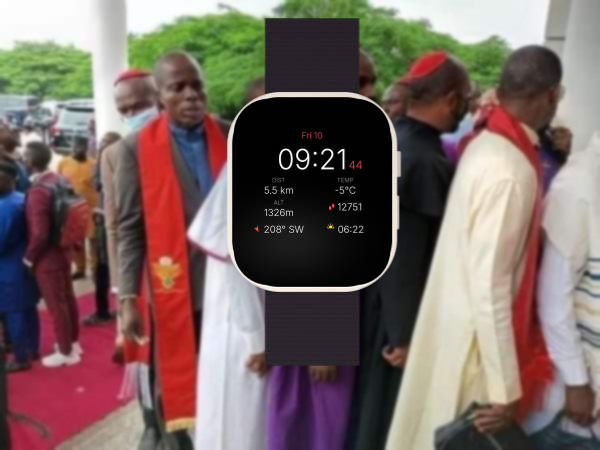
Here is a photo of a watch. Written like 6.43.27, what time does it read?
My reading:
9.21.44
